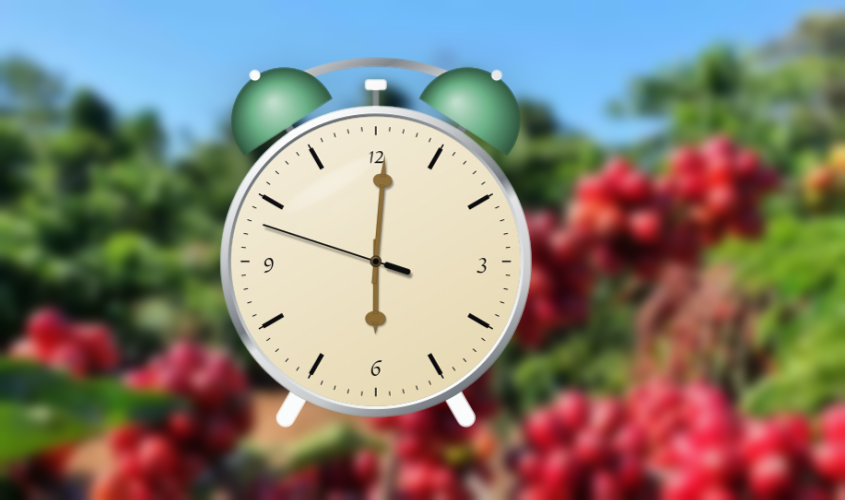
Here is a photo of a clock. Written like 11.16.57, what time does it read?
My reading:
6.00.48
